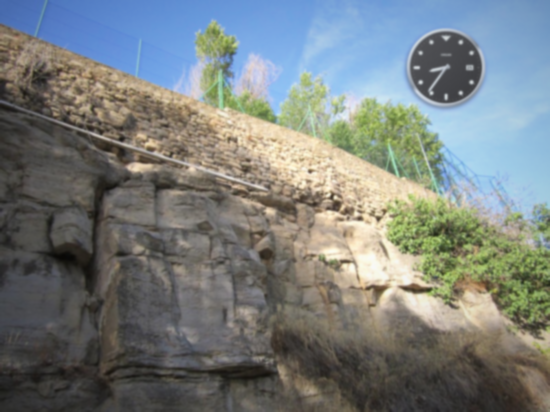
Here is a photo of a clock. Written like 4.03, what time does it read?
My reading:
8.36
